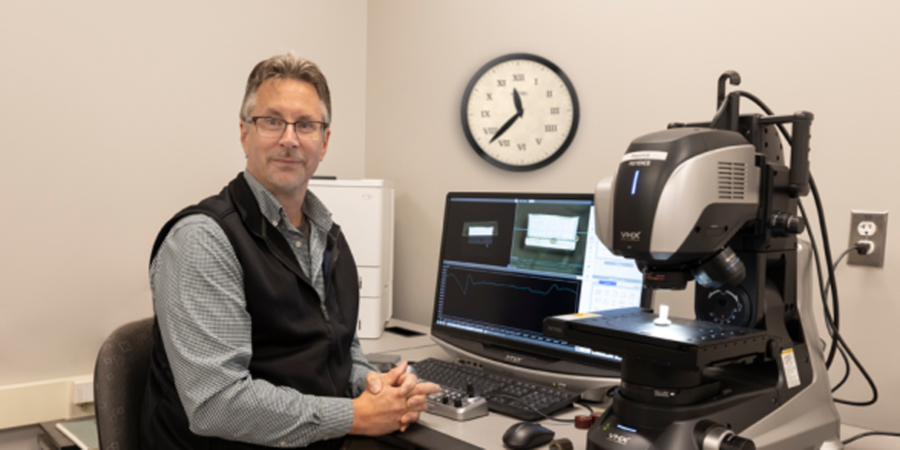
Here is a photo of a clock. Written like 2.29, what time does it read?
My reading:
11.38
